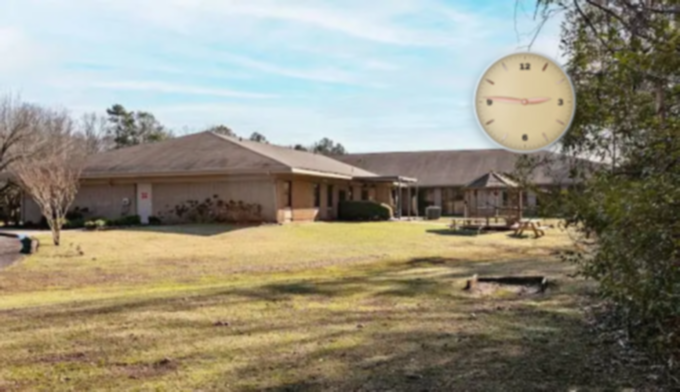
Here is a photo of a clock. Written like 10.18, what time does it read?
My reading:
2.46
